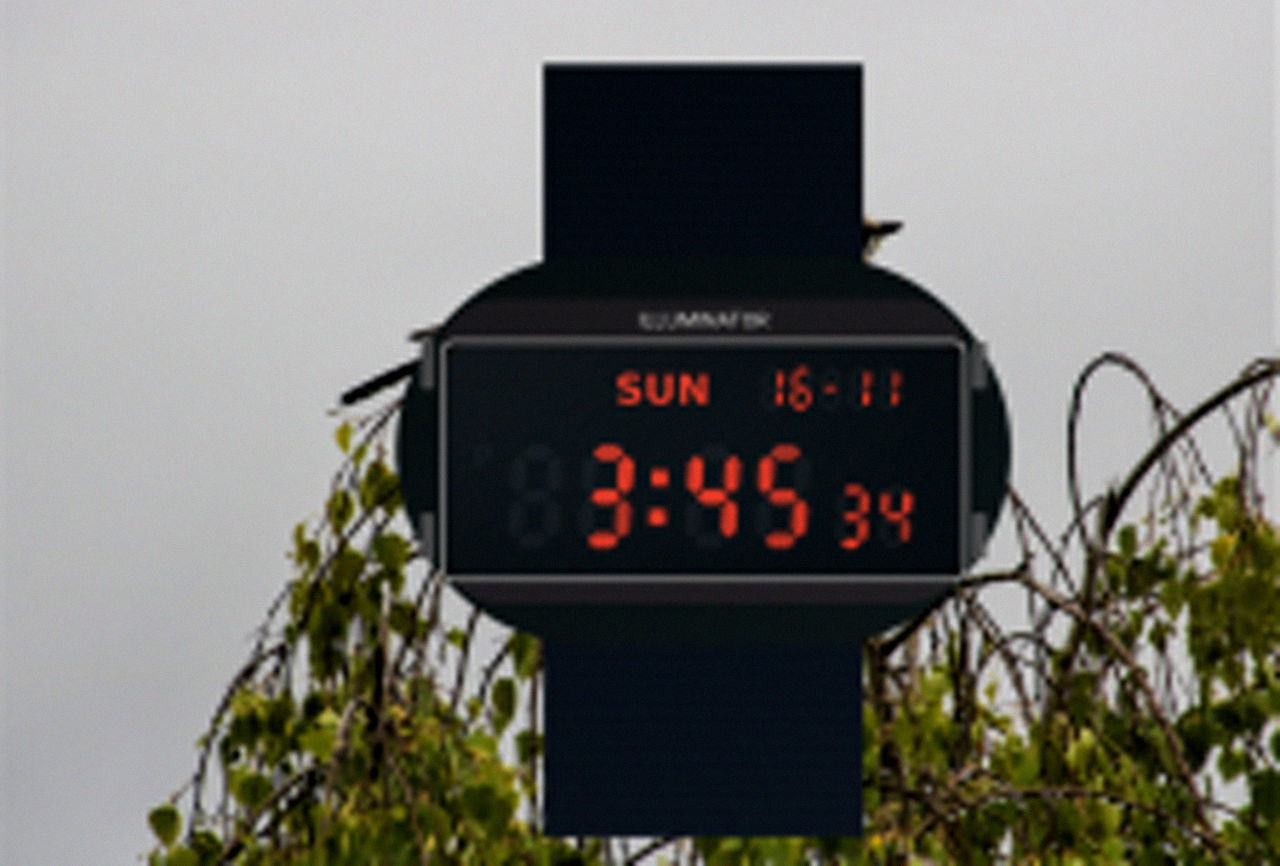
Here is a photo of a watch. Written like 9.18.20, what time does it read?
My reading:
3.45.34
